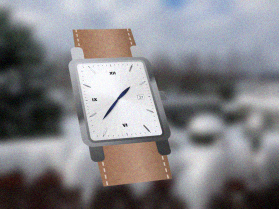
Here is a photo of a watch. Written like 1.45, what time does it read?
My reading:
1.37
